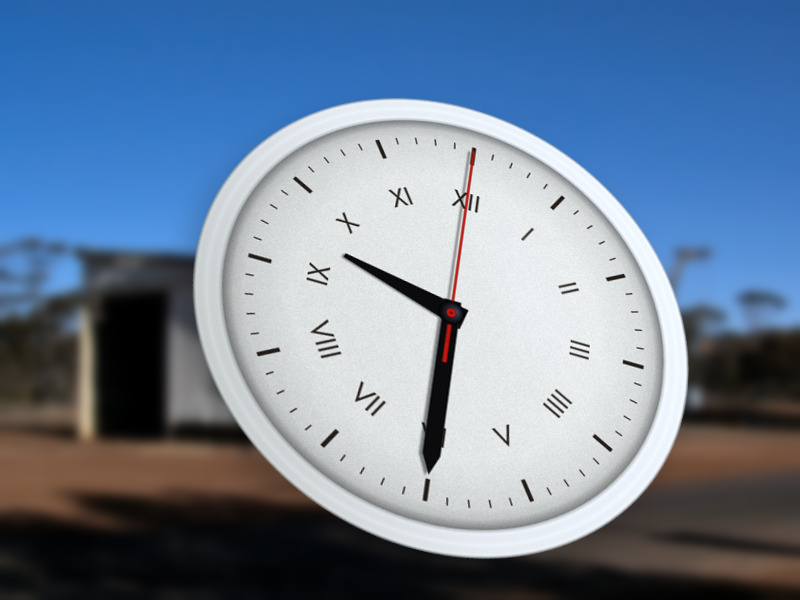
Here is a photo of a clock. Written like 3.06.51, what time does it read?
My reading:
9.30.00
